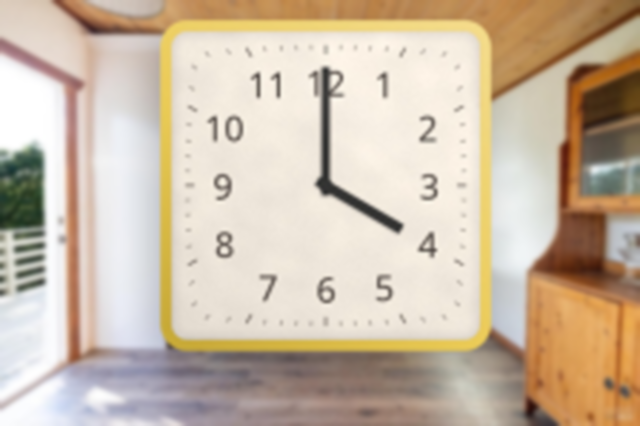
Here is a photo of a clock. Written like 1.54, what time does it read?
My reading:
4.00
